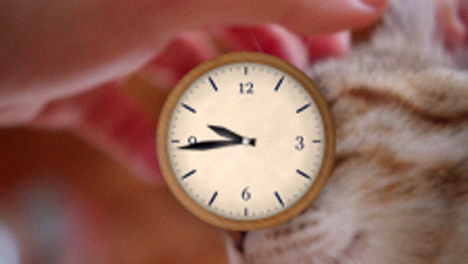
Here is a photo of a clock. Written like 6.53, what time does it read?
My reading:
9.44
